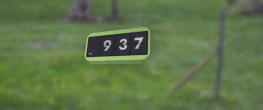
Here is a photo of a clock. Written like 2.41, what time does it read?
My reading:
9.37
